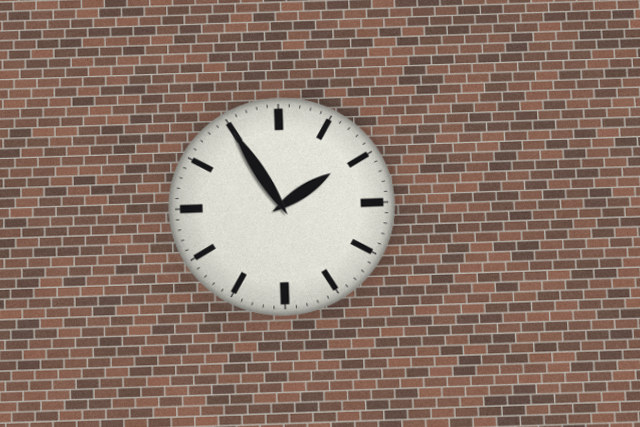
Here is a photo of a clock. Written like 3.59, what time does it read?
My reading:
1.55
